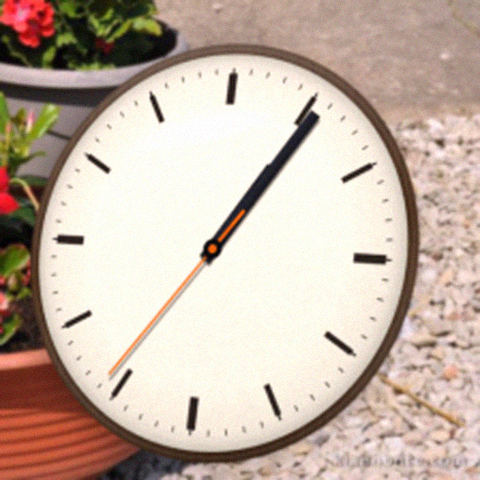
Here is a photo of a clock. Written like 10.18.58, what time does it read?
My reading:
1.05.36
